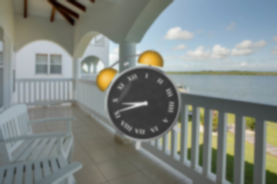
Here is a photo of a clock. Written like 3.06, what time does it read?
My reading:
9.46
